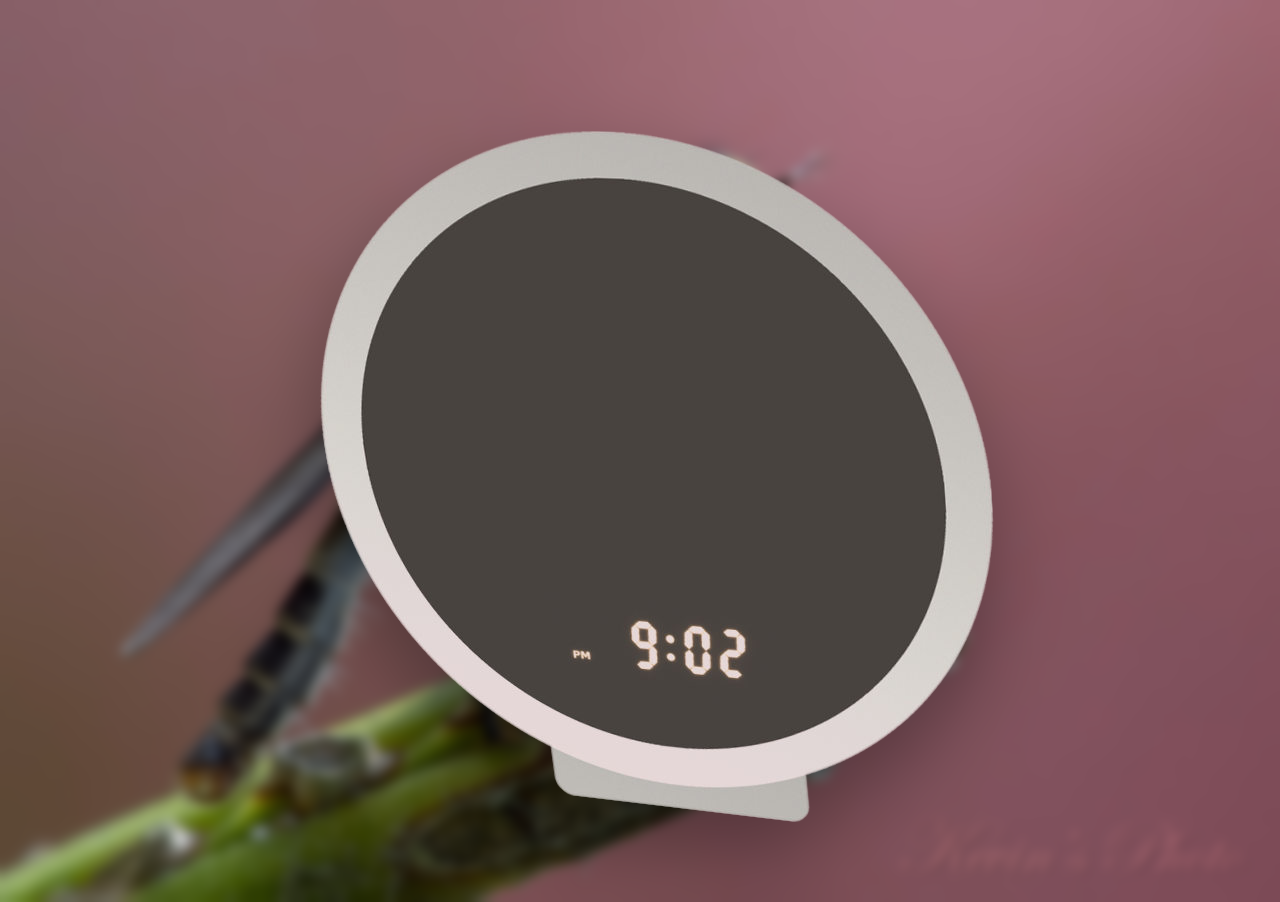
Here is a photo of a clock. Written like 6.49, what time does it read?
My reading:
9.02
